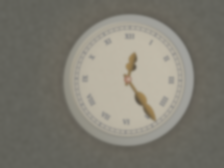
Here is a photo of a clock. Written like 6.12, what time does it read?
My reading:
12.24
